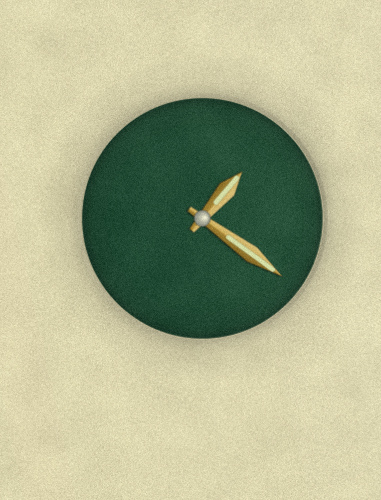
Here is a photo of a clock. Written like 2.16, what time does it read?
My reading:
1.21
